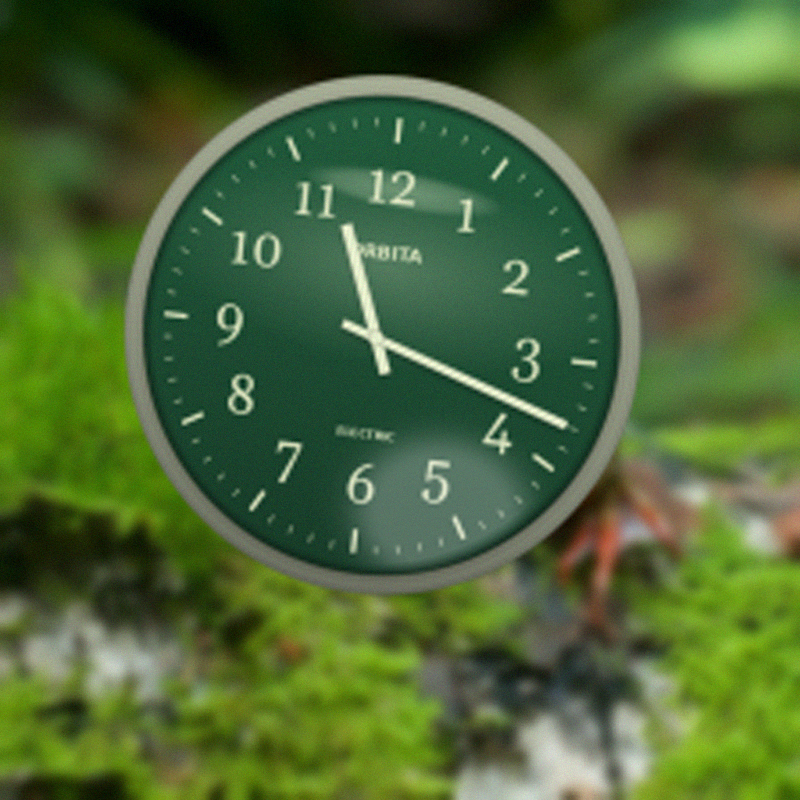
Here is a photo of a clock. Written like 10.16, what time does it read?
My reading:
11.18
